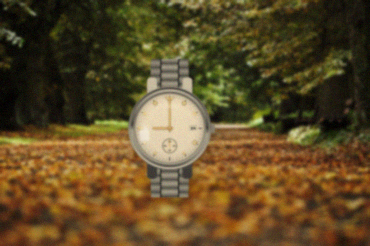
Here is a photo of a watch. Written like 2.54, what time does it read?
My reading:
9.00
